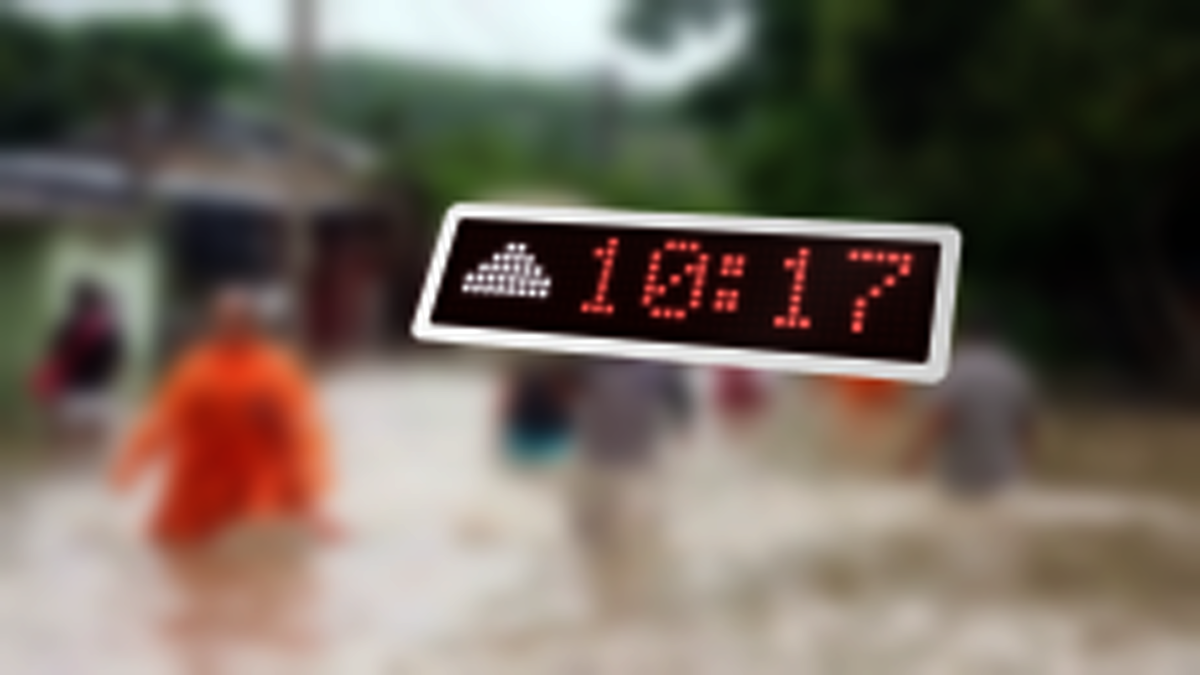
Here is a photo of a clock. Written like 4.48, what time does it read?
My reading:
10.17
